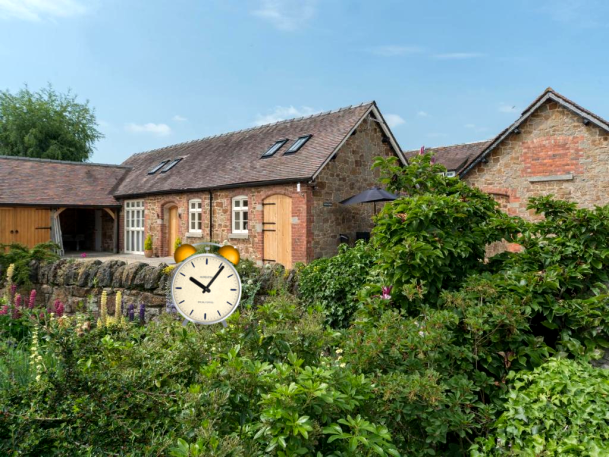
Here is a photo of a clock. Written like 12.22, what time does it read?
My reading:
10.06
